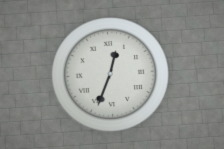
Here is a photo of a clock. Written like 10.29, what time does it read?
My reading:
12.34
